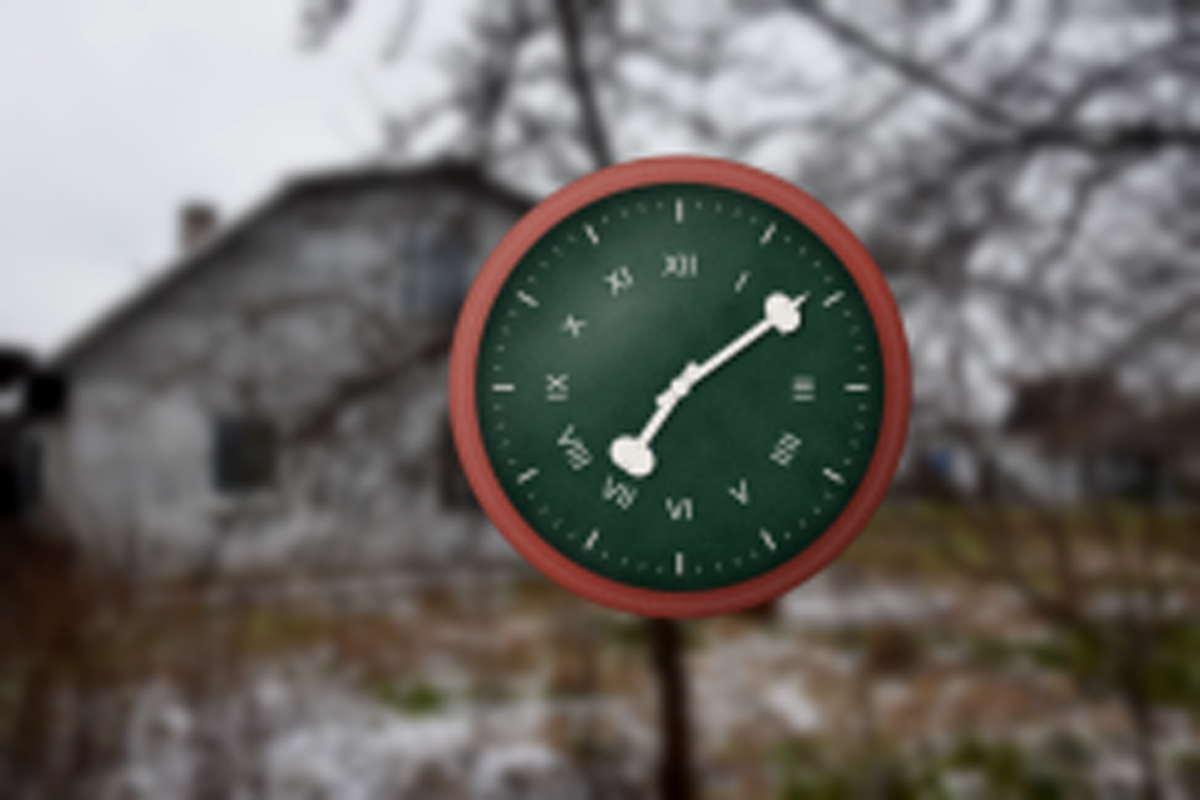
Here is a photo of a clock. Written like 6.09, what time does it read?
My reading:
7.09
